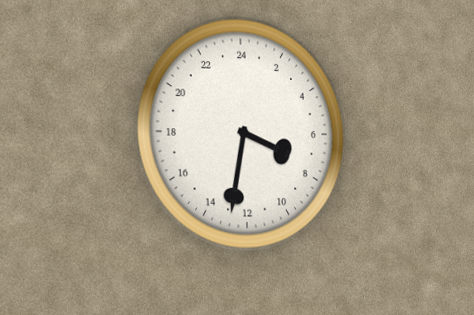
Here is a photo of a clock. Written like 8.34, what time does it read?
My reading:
7.32
